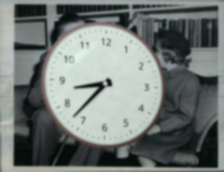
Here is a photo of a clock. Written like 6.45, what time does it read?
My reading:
8.37
